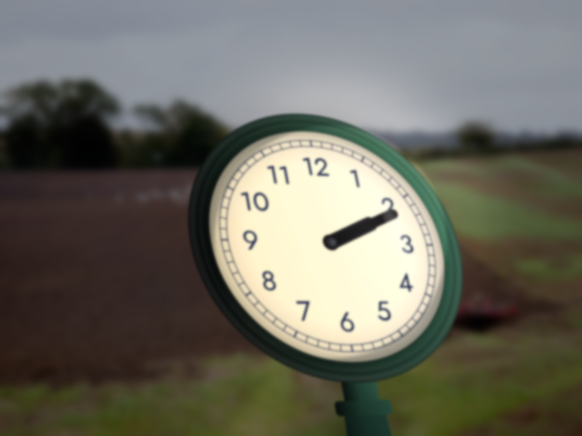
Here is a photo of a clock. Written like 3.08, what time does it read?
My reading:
2.11
